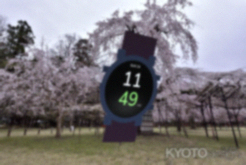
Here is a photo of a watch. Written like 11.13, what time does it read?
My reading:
11.49
